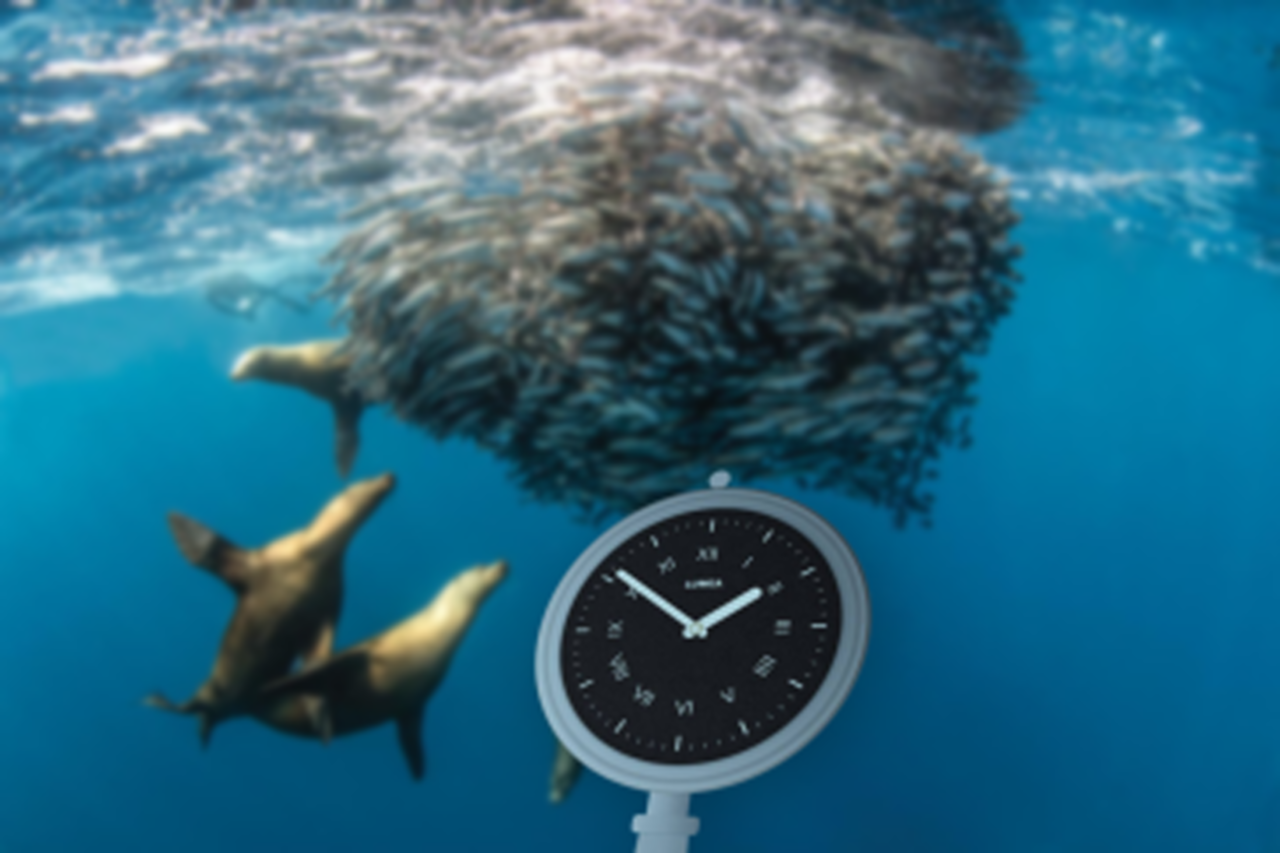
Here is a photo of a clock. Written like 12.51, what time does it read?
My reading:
1.51
